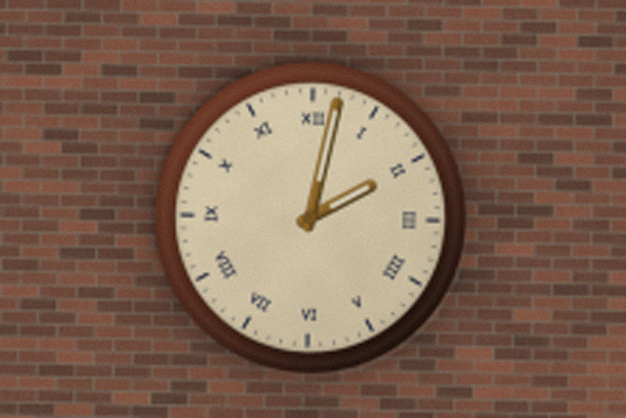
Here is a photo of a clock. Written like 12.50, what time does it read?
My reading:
2.02
